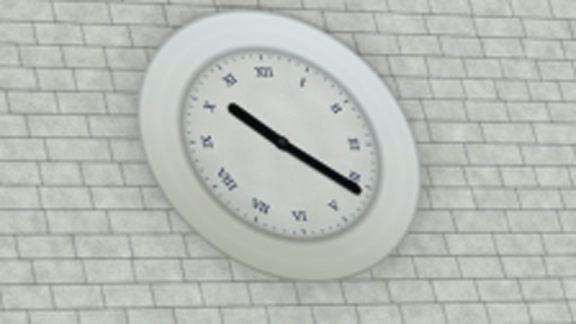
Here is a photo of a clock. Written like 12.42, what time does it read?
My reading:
10.21
